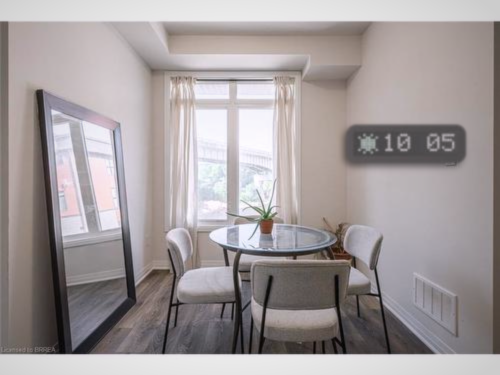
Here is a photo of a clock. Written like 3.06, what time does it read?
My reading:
10.05
